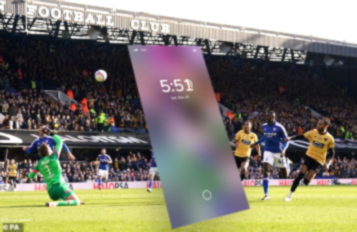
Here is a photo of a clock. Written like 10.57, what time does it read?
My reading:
5.51
